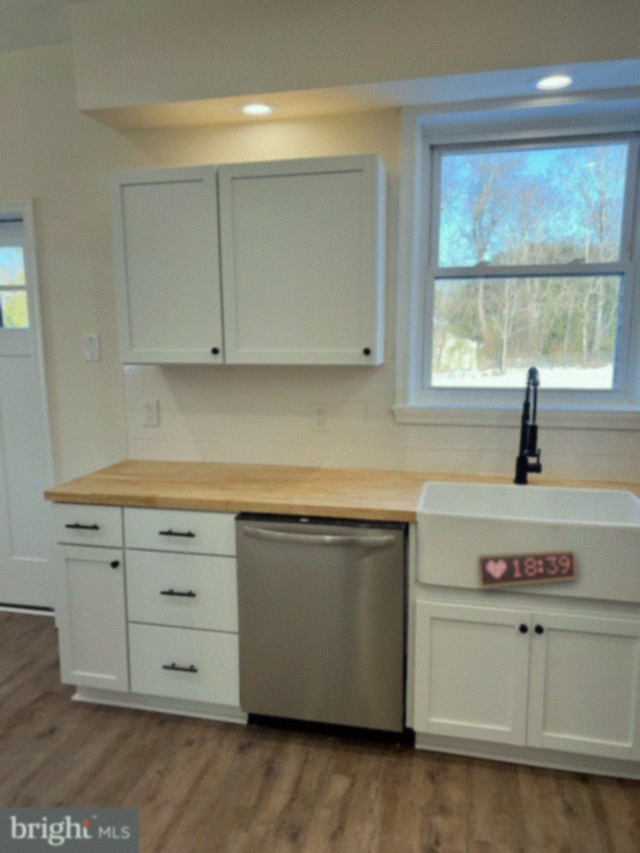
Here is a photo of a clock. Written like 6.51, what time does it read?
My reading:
18.39
